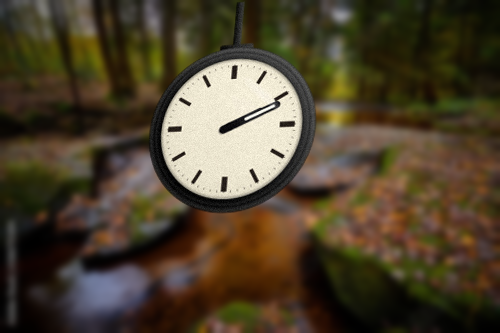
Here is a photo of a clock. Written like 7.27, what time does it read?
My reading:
2.11
